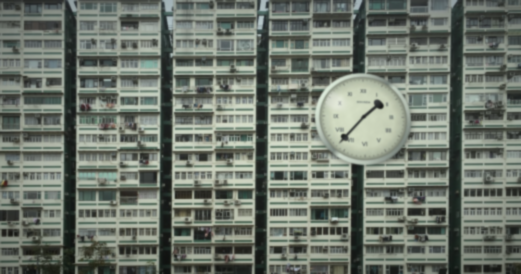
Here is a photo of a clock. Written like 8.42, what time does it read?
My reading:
1.37
